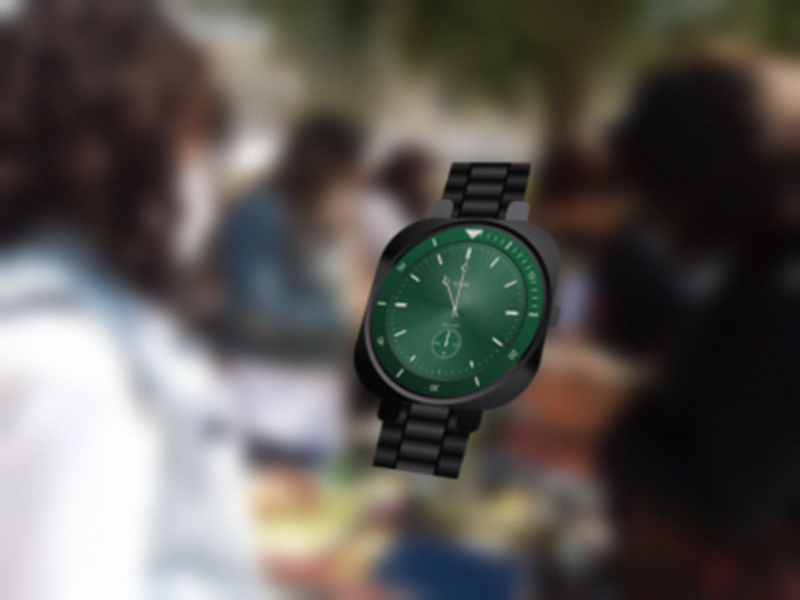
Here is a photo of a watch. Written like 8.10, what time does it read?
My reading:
11.00
